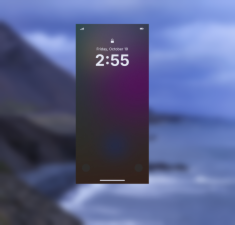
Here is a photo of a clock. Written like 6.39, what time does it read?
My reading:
2.55
